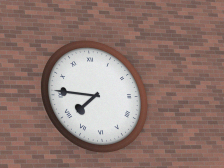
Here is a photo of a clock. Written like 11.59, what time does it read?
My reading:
7.46
